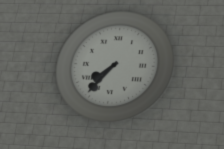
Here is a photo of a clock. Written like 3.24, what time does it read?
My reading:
7.36
